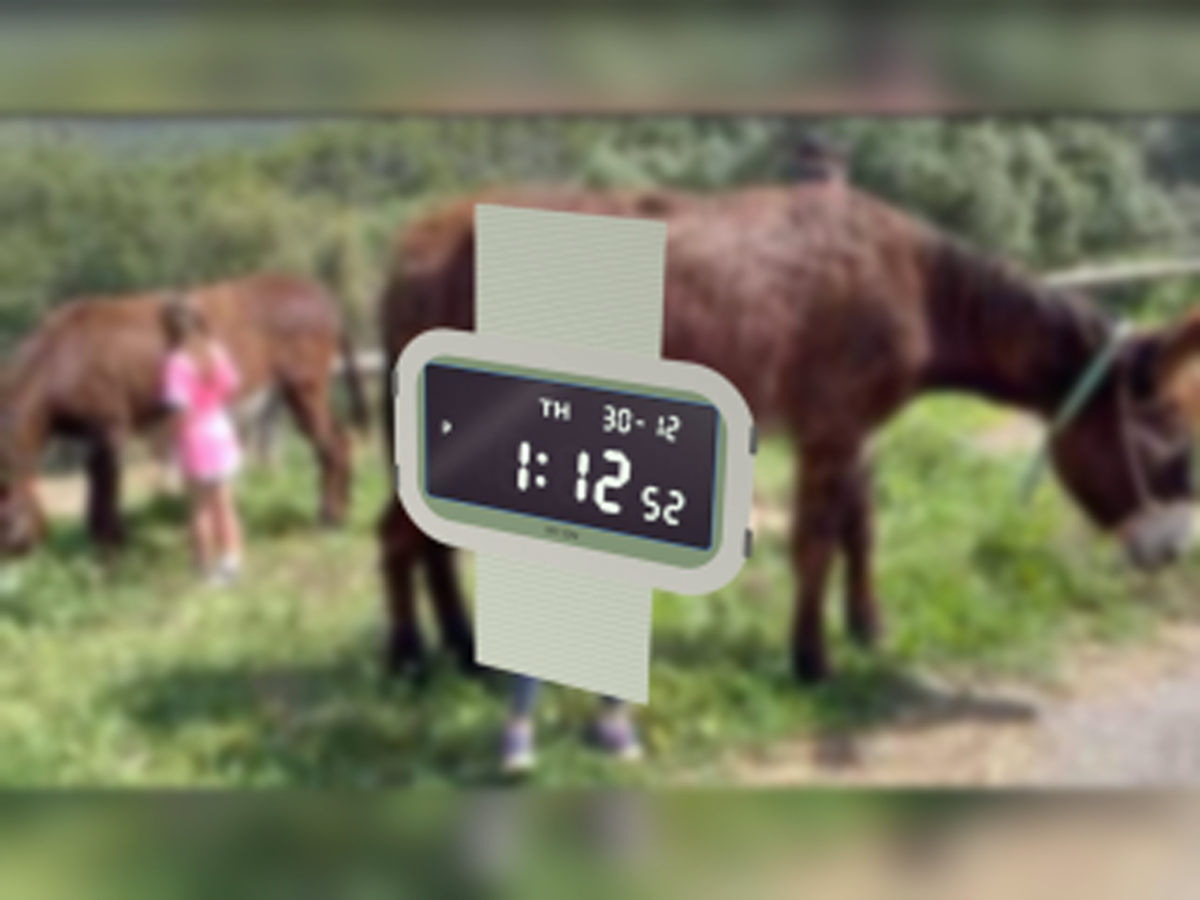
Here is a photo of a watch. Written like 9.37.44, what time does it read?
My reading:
1.12.52
